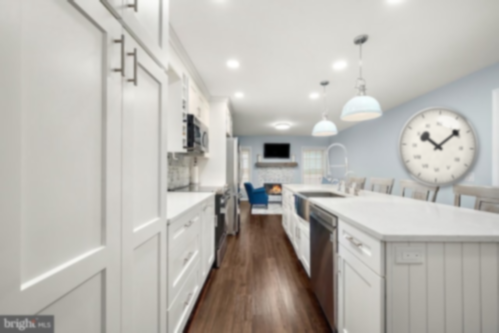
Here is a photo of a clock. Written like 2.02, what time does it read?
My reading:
10.08
